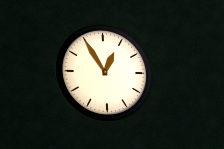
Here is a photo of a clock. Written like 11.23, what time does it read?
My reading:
12.55
